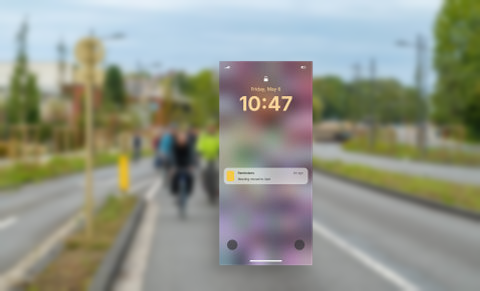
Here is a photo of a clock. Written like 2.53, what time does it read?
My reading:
10.47
